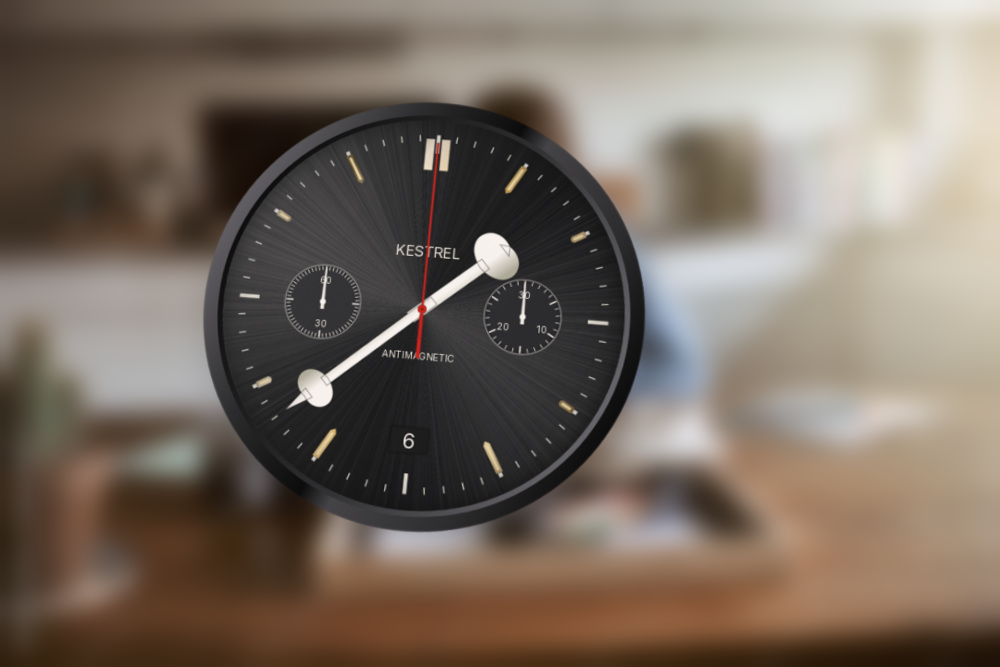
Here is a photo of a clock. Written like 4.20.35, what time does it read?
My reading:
1.38.00
